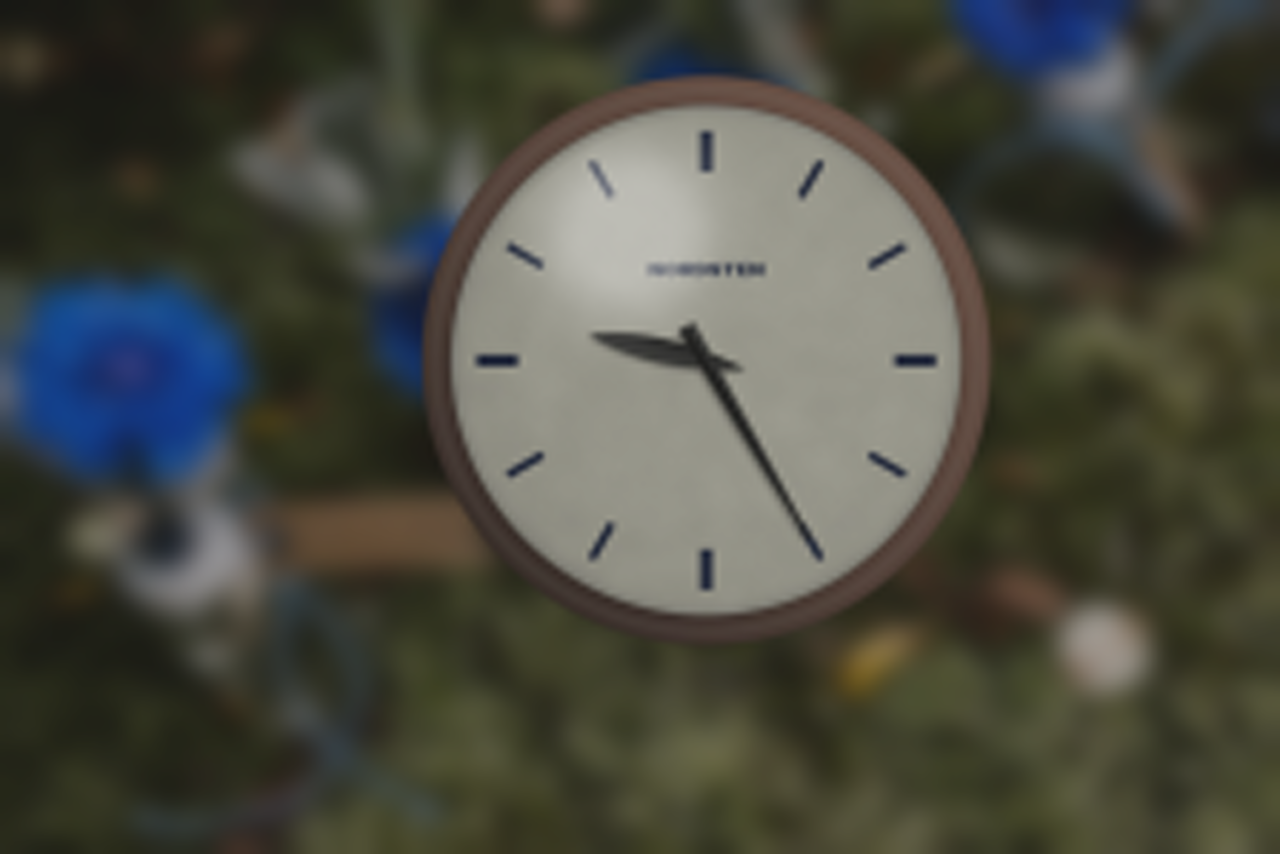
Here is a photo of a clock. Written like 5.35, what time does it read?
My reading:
9.25
